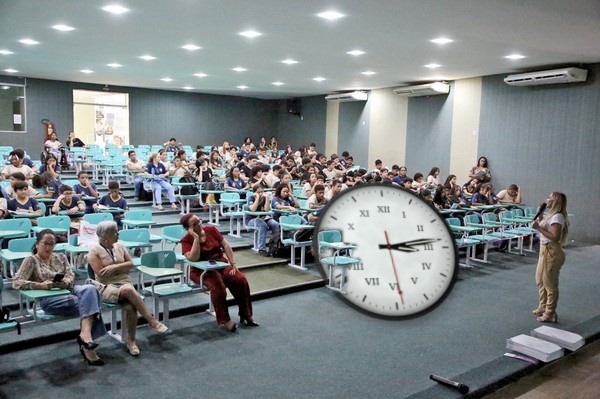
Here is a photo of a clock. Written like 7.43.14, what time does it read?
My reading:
3.13.29
